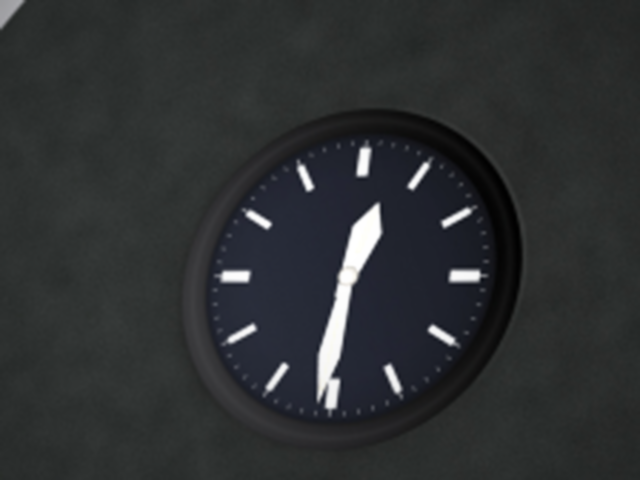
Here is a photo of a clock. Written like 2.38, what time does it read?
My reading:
12.31
